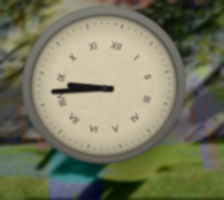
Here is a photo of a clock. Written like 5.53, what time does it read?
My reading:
8.42
